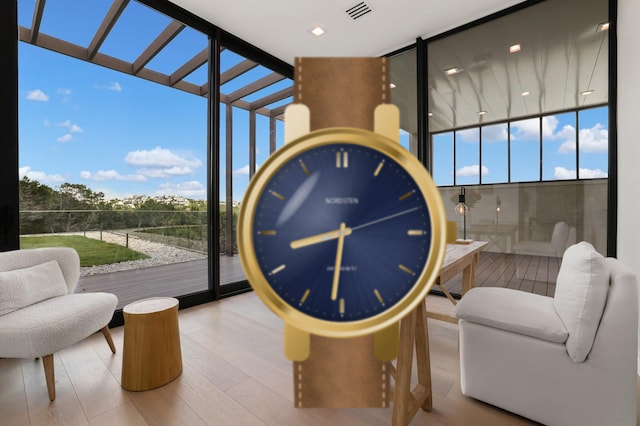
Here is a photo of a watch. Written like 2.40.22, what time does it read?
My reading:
8.31.12
